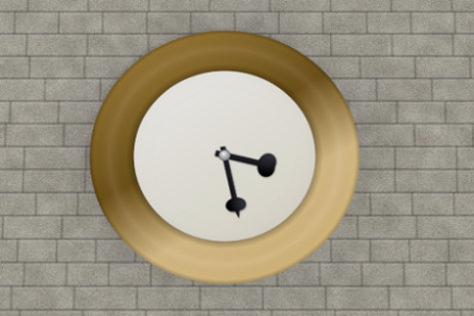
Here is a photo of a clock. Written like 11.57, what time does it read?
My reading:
3.28
